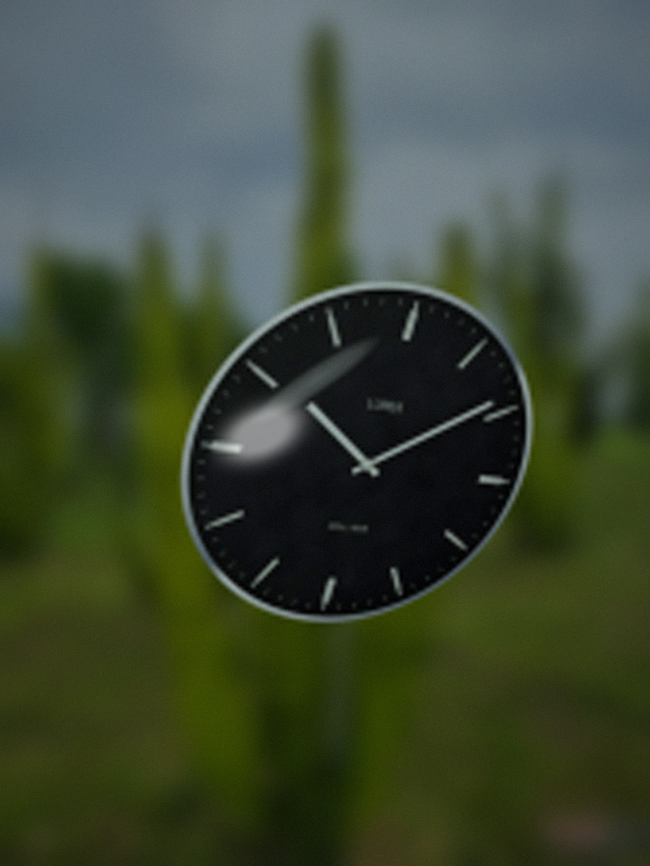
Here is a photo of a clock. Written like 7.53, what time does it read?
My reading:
10.09
